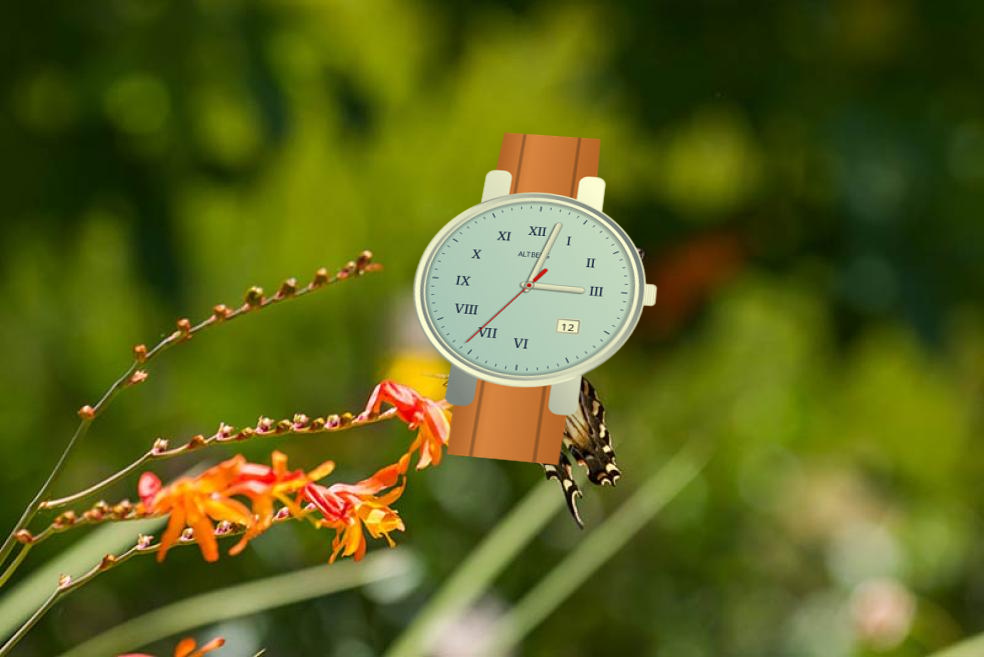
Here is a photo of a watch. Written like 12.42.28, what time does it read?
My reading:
3.02.36
